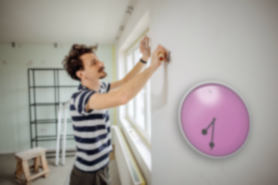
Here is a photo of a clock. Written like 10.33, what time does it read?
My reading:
7.32
